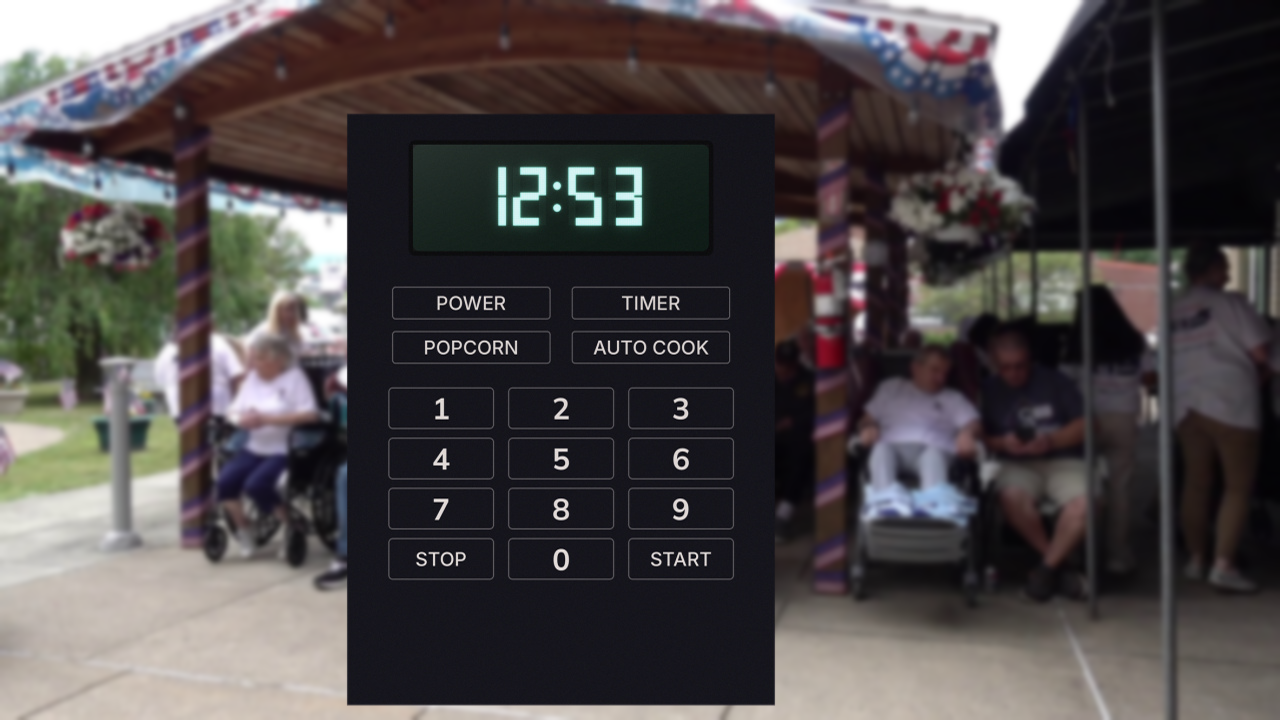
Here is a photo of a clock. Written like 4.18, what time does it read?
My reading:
12.53
